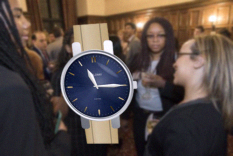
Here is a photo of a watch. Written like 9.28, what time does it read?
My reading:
11.15
